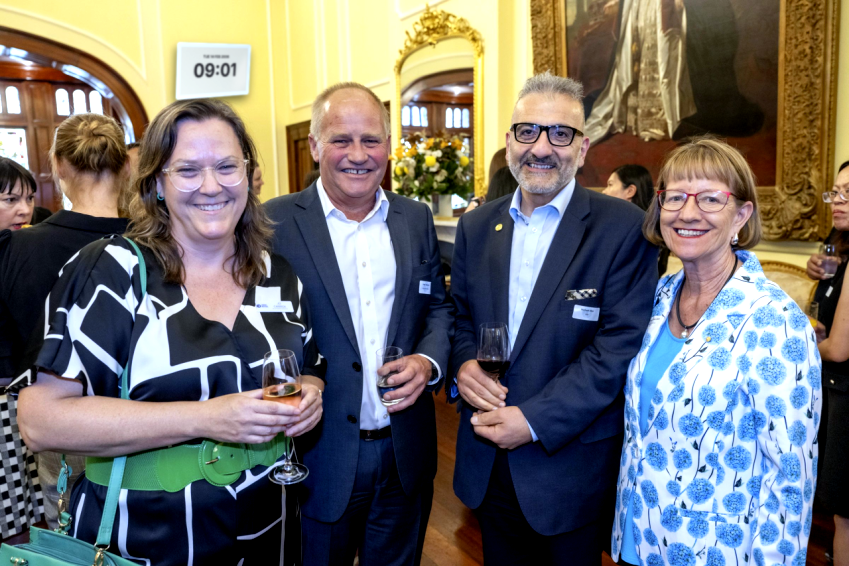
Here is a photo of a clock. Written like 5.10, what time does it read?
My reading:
9.01
